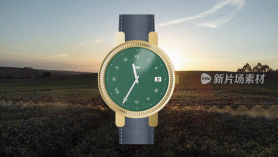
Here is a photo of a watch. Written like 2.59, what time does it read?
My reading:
11.35
